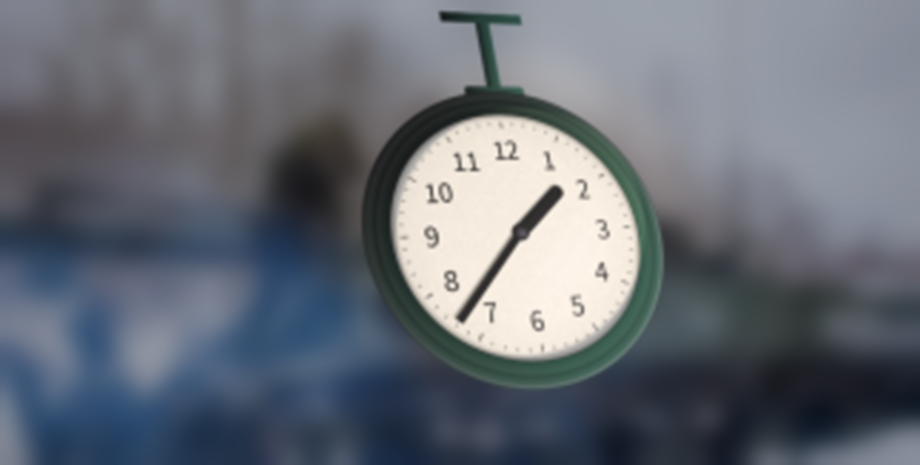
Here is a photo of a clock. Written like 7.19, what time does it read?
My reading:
1.37
